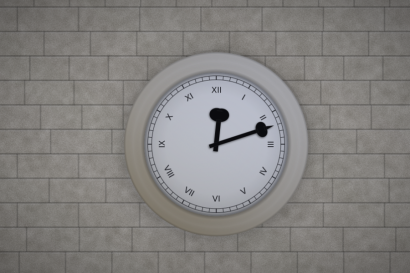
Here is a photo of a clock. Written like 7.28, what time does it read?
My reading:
12.12
